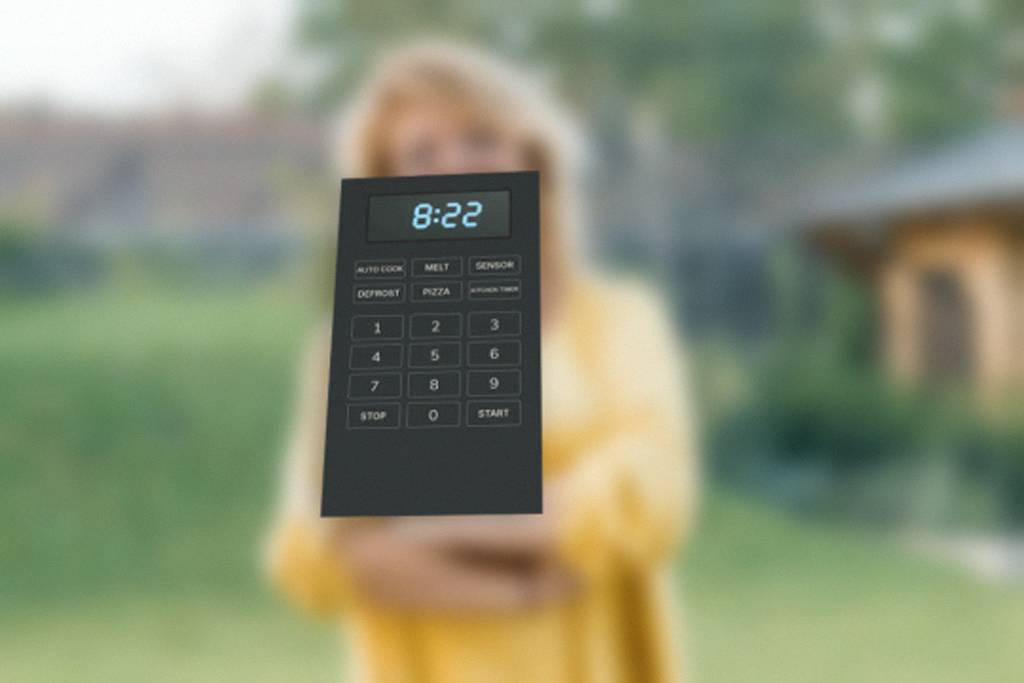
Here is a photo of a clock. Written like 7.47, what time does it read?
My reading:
8.22
